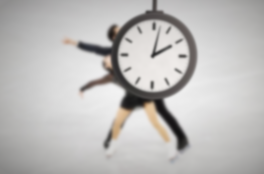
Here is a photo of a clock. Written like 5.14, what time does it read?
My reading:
2.02
